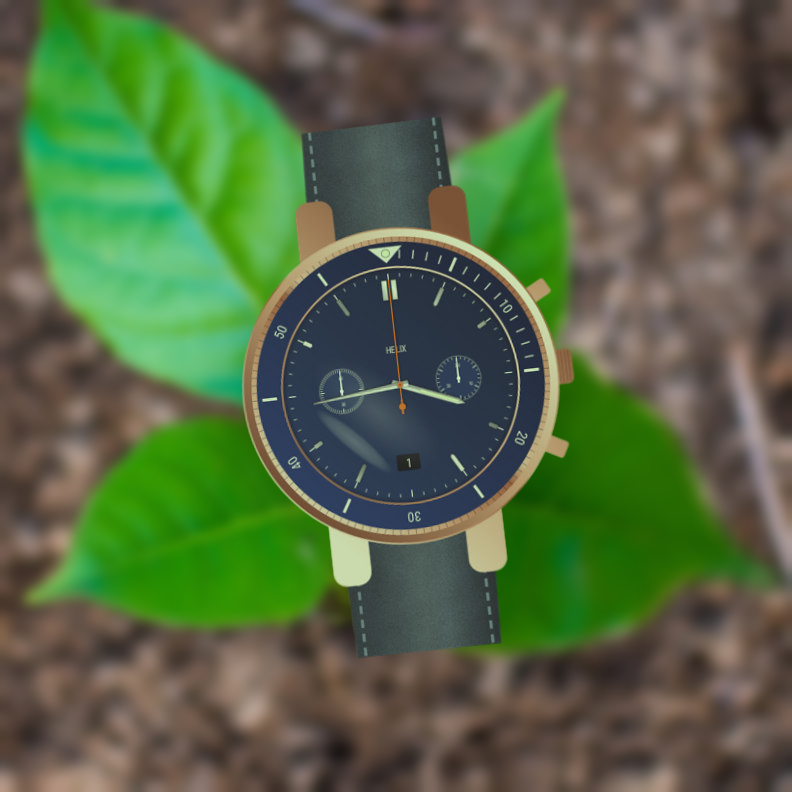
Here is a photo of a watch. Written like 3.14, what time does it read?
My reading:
3.44
